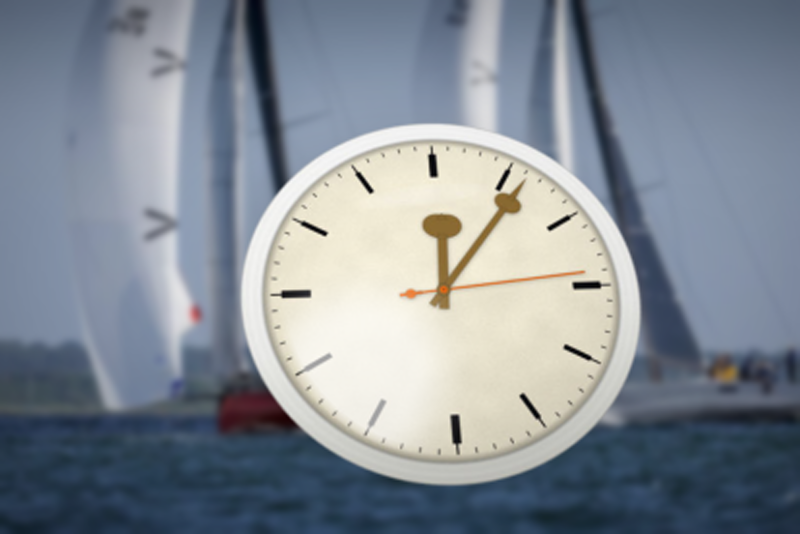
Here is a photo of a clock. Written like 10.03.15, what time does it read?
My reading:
12.06.14
